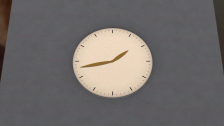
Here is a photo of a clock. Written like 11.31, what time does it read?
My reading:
1.43
